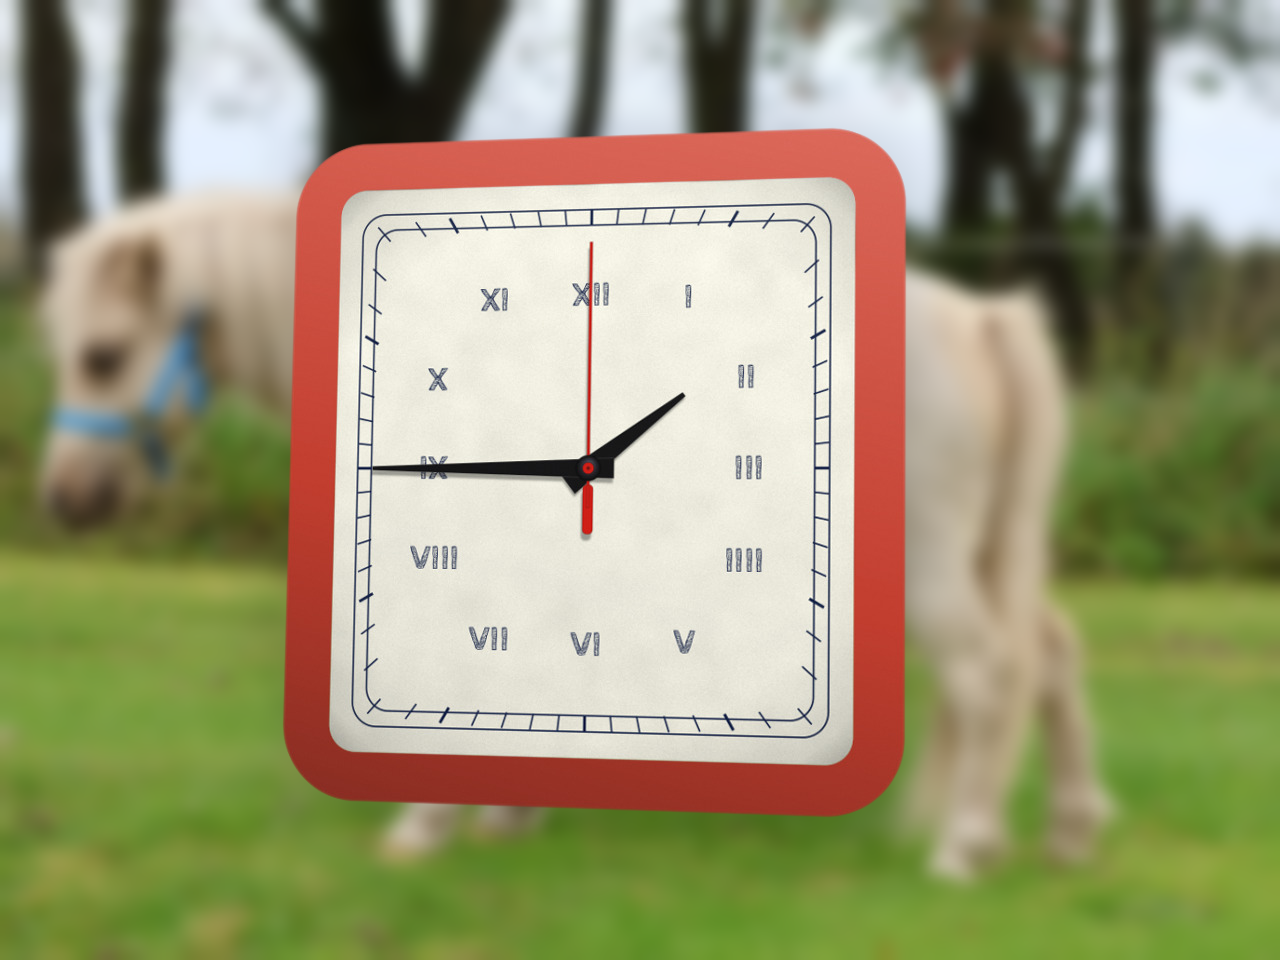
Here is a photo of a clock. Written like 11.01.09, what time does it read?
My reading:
1.45.00
